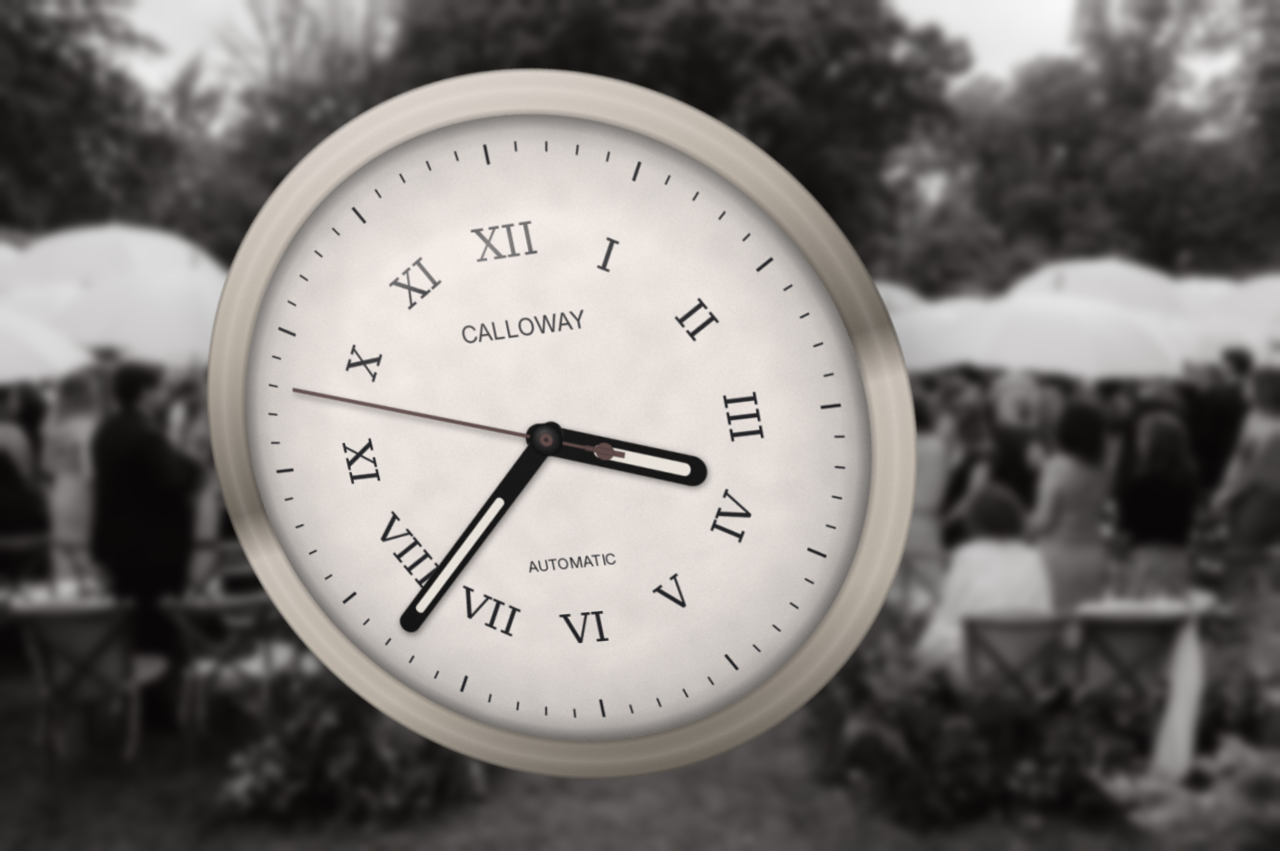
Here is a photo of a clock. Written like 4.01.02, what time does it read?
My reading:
3.37.48
